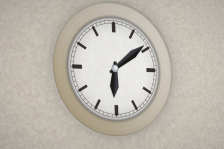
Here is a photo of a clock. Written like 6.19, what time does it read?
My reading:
6.09
